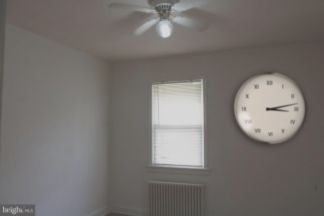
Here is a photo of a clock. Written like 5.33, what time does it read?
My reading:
3.13
